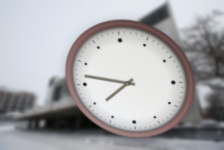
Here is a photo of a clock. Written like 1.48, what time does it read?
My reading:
7.47
